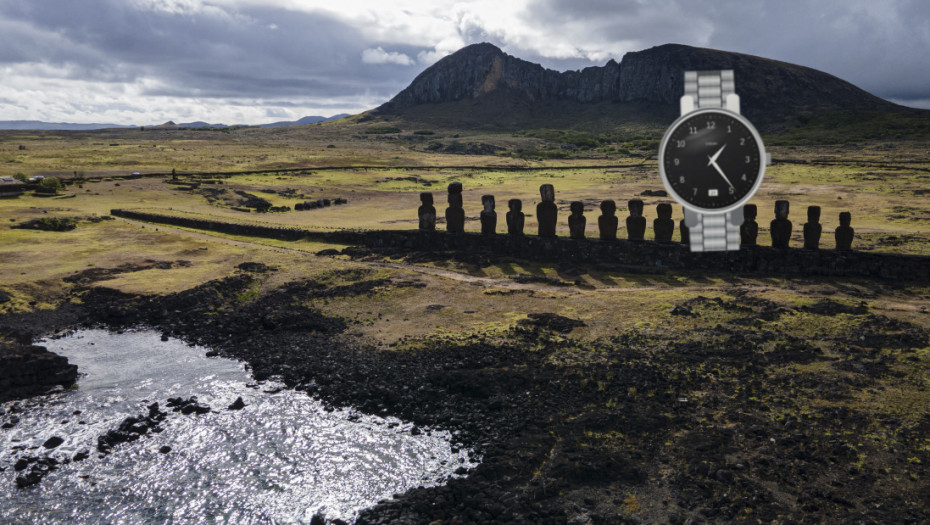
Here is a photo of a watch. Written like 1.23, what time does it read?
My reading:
1.24
